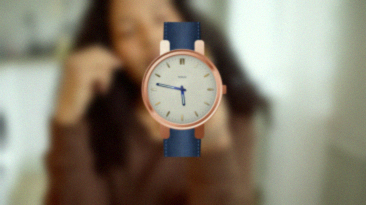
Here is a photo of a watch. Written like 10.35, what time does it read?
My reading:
5.47
